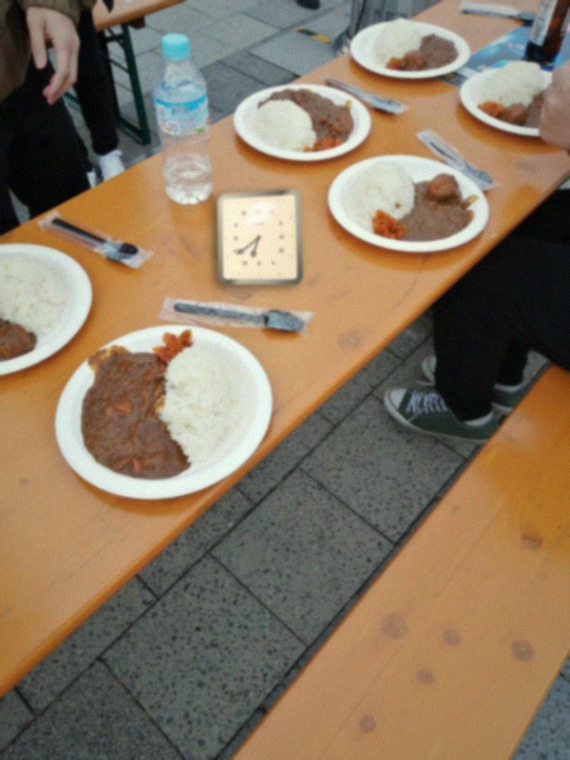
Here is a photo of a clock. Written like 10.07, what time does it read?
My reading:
6.39
